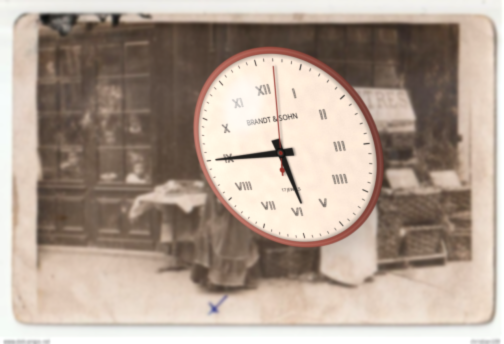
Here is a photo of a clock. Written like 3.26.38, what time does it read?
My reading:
5.45.02
